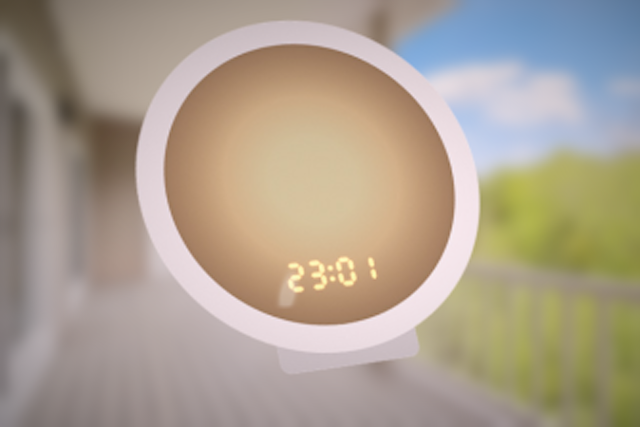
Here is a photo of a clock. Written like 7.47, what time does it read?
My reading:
23.01
